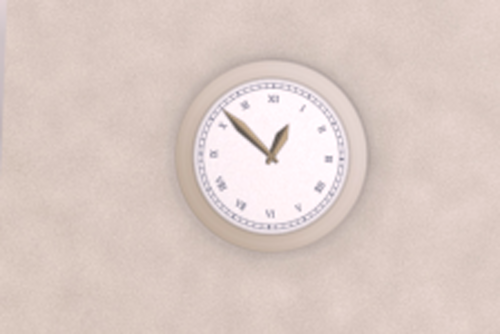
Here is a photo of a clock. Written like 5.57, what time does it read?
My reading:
12.52
